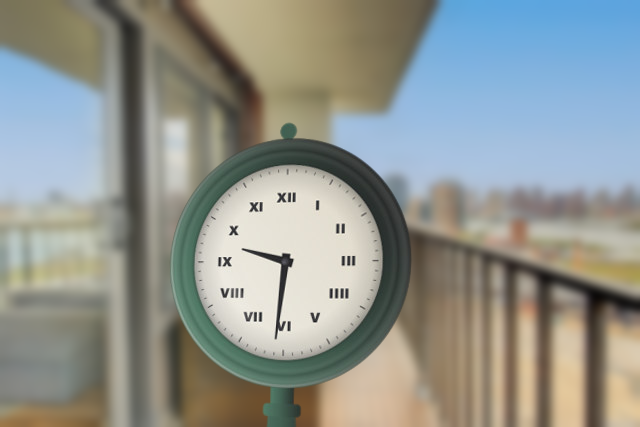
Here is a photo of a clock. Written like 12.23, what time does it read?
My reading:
9.31
